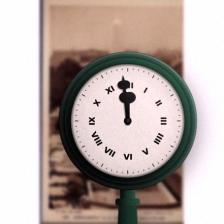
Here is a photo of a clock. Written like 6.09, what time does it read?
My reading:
11.59
